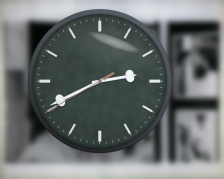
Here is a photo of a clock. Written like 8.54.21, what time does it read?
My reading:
2.40.40
